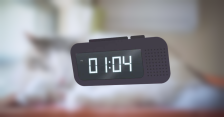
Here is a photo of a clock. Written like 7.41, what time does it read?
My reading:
1.04
